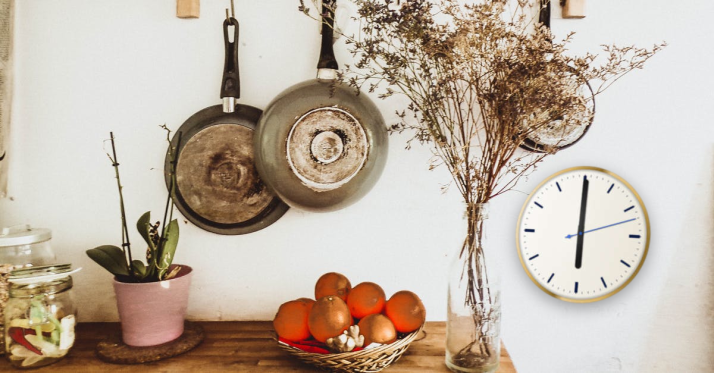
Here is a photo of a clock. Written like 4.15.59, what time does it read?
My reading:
6.00.12
